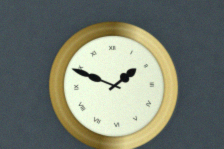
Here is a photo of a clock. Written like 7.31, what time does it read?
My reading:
1.49
